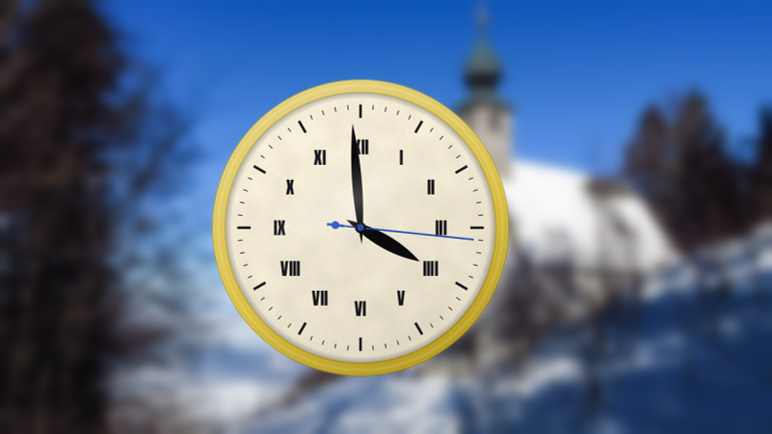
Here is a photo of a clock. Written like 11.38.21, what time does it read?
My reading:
3.59.16
